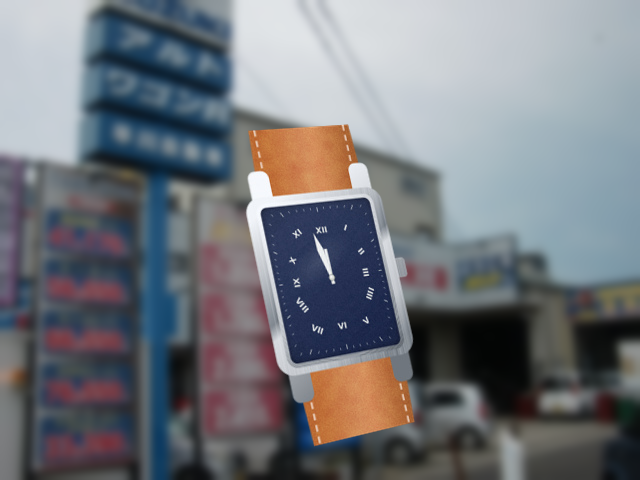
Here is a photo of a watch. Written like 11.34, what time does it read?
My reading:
11.58
